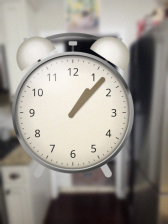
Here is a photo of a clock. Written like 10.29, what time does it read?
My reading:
1.07
